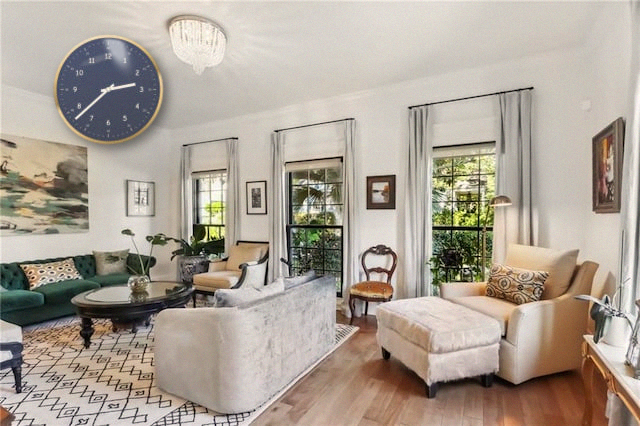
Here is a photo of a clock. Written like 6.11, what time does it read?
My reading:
2.38
